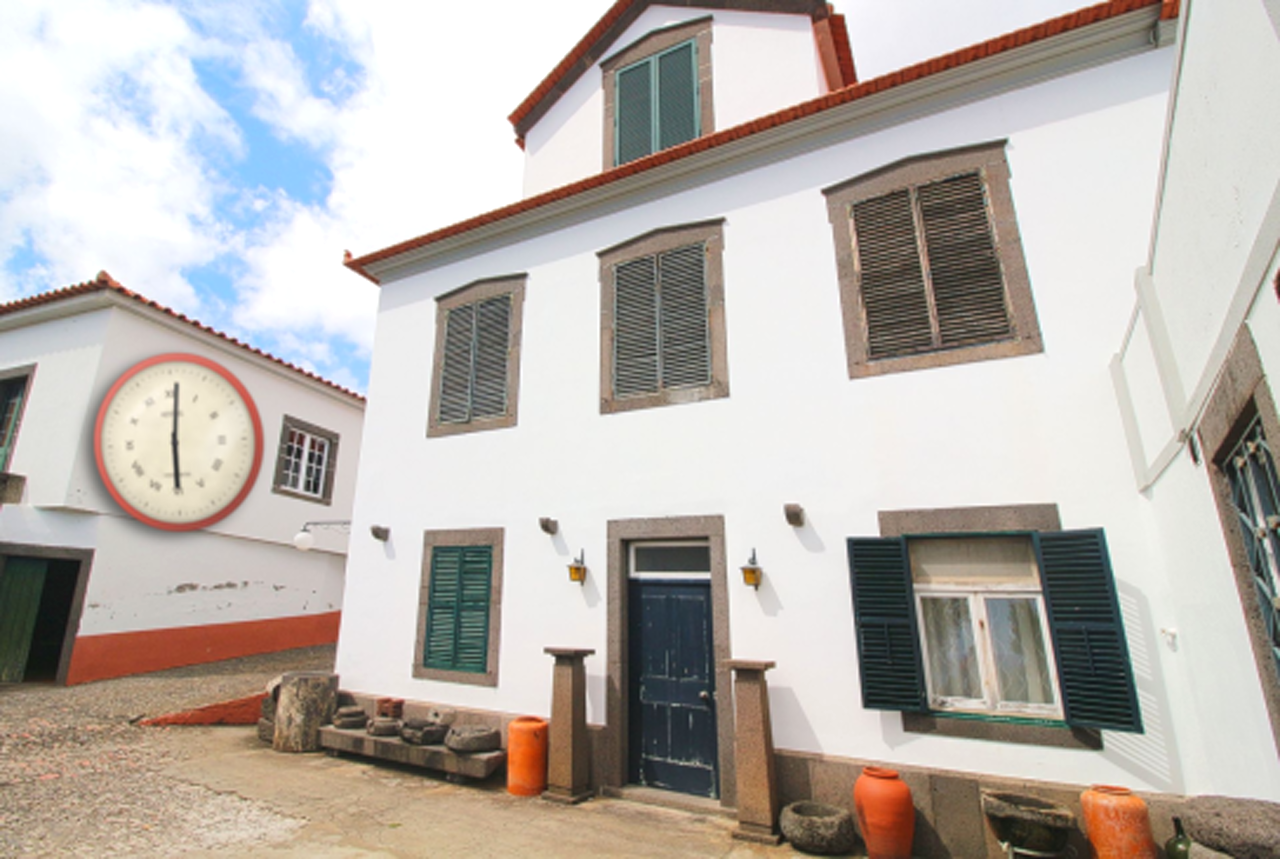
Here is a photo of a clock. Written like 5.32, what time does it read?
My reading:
6.01
